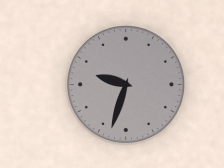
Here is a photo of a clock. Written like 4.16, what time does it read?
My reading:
9.33
